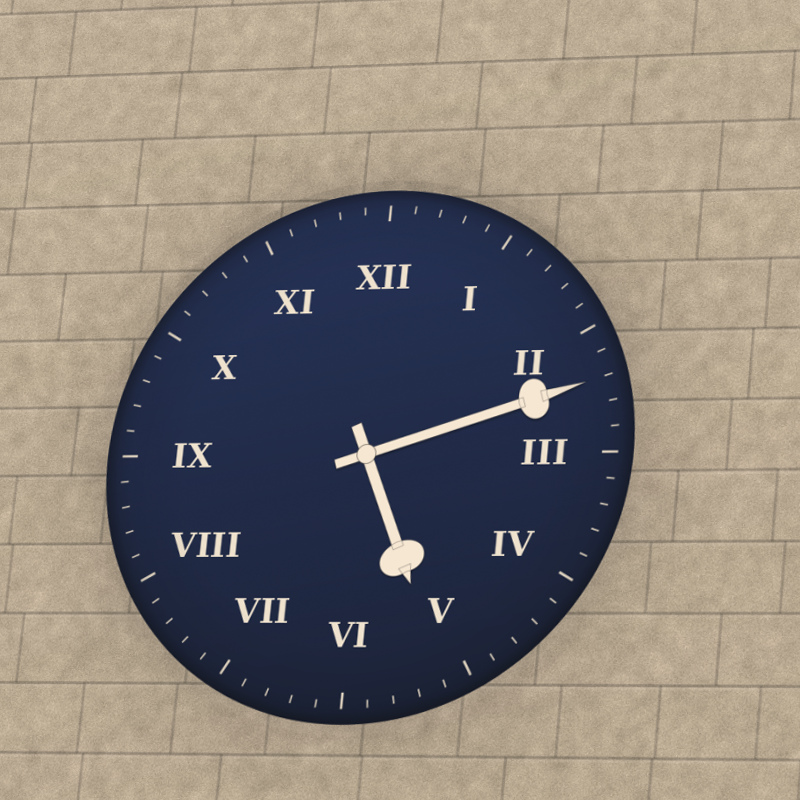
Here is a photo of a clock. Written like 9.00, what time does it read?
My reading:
5.12
